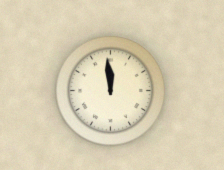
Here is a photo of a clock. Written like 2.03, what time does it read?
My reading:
11.59
